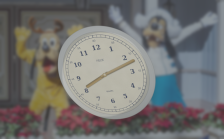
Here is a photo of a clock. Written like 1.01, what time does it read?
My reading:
8.12
